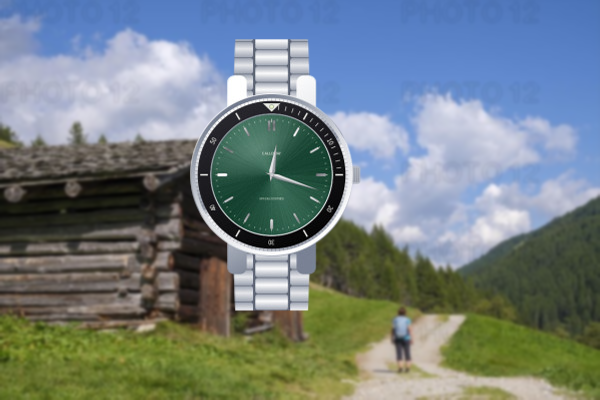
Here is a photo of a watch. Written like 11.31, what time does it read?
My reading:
12.18
